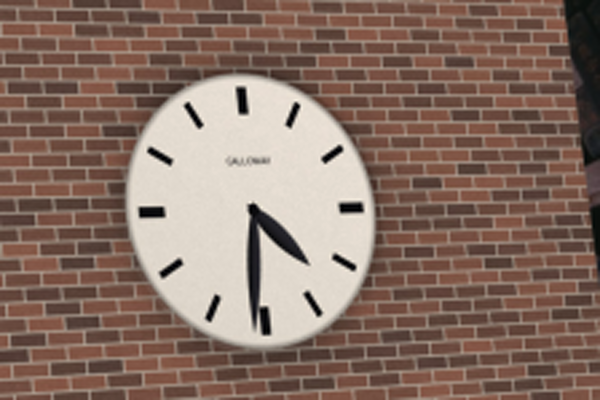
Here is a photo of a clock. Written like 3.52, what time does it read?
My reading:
4.31
